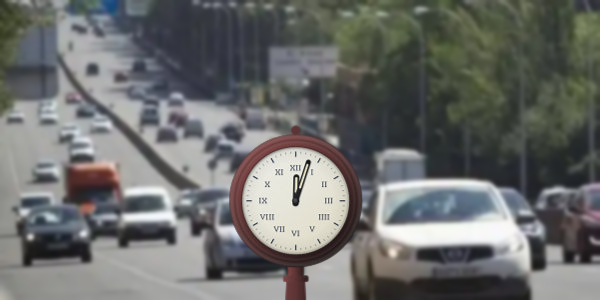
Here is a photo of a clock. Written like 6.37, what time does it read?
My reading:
12.03
